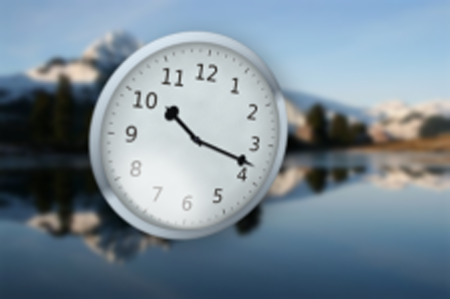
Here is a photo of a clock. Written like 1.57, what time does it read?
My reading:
10.18
